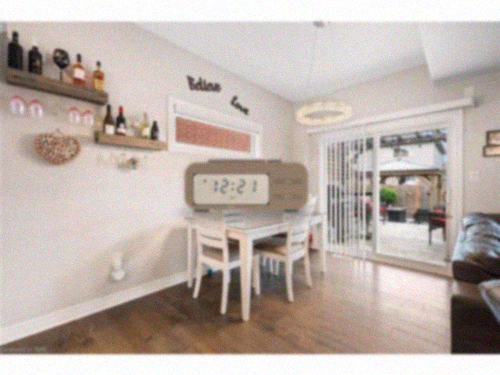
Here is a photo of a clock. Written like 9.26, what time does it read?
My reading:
12.21
